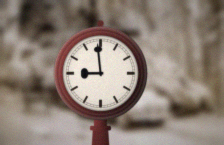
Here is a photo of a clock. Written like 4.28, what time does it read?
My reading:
8.59
